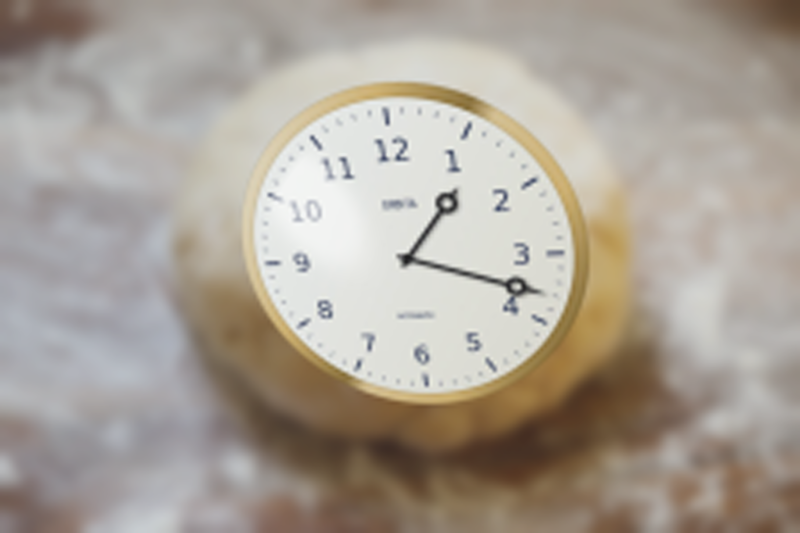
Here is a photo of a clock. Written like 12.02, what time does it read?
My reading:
1.18
